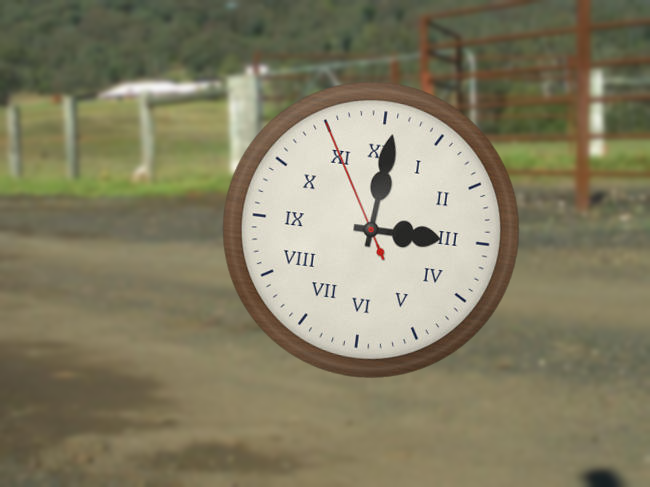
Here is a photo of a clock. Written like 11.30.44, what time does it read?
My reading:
3.00.55
